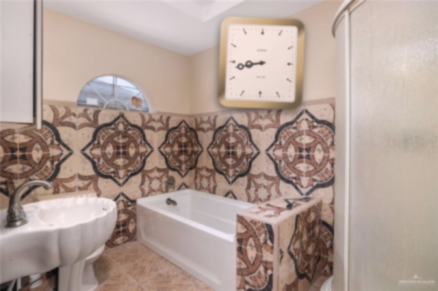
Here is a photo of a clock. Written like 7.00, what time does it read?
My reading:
8.43
